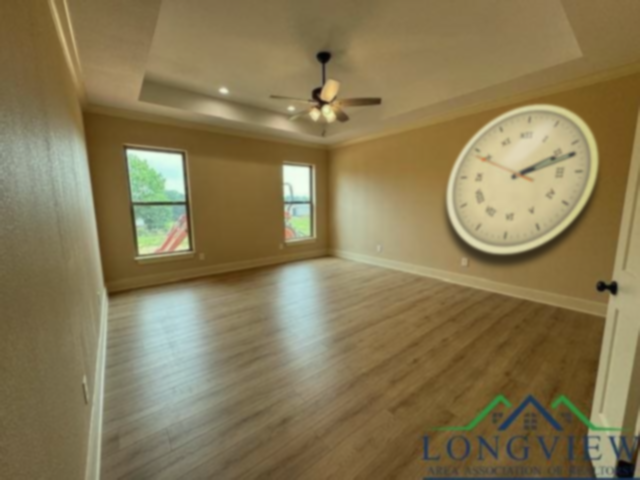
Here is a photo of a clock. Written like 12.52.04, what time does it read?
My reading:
2.11.49
